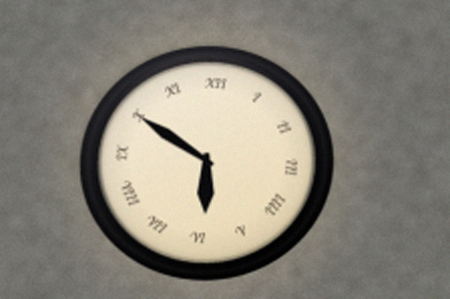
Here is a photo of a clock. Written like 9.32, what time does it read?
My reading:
5.50
